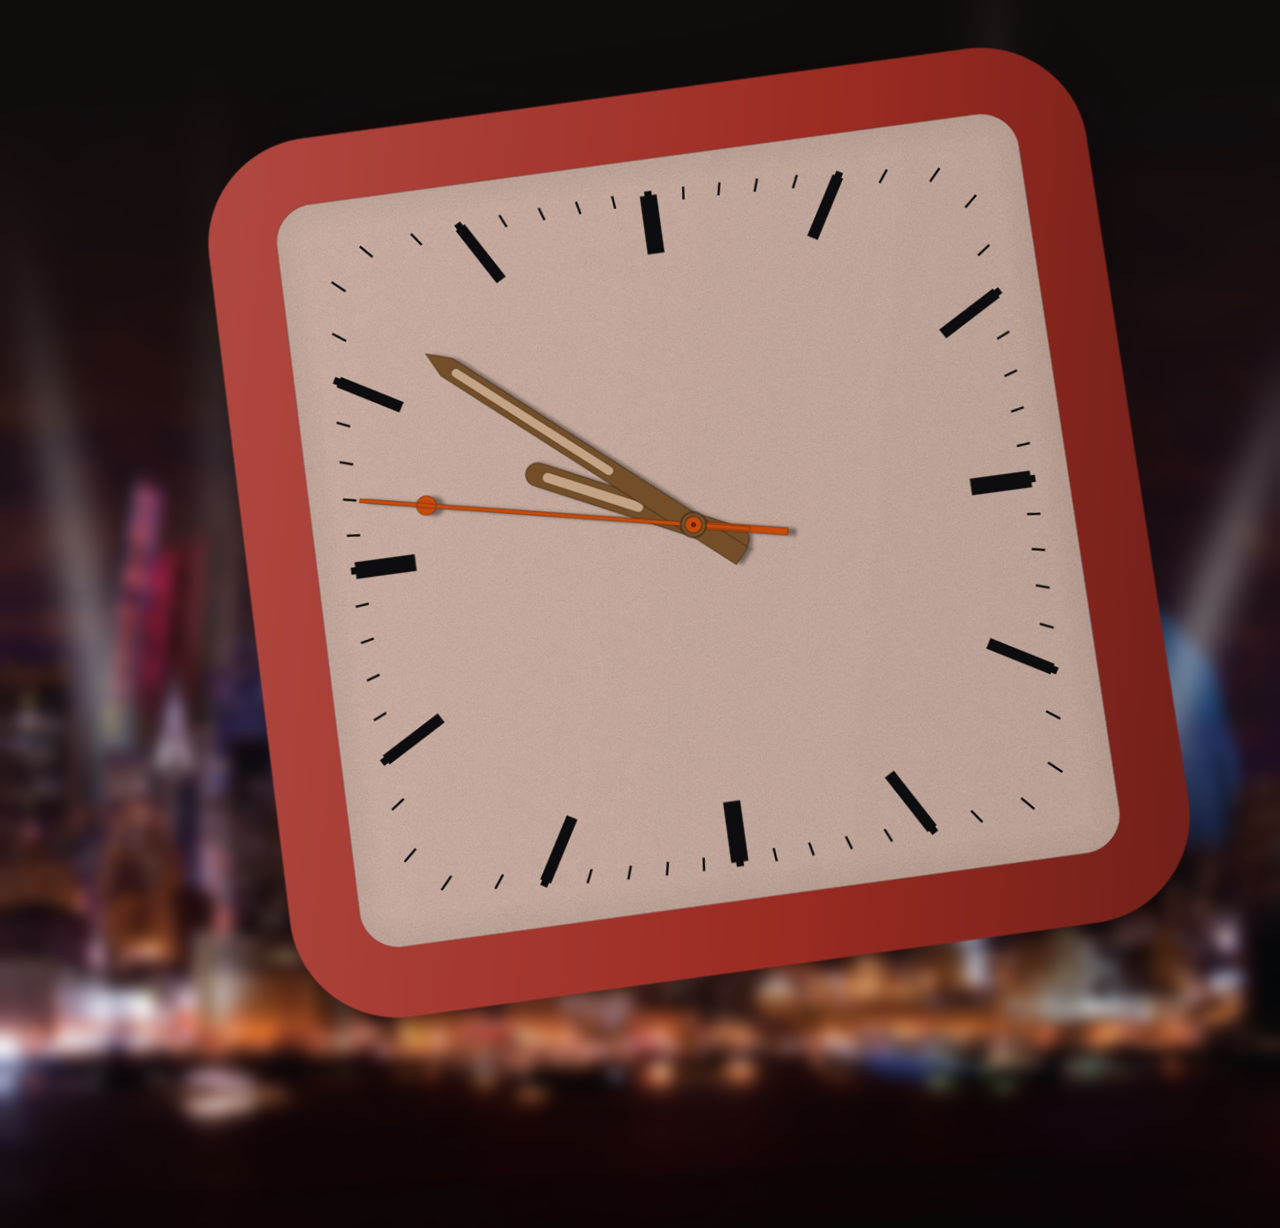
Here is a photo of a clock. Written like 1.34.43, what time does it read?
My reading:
9.51.47
